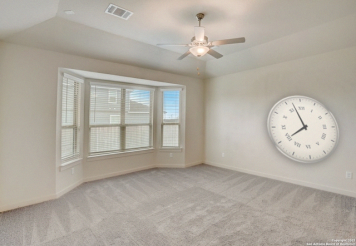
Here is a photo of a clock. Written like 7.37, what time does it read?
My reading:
7.57
